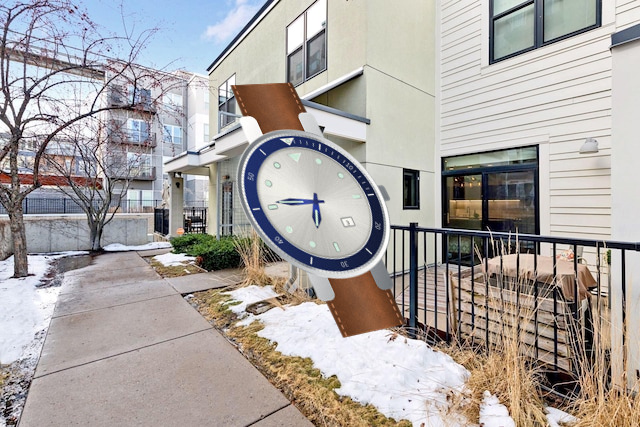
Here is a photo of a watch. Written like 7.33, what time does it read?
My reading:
6.46
